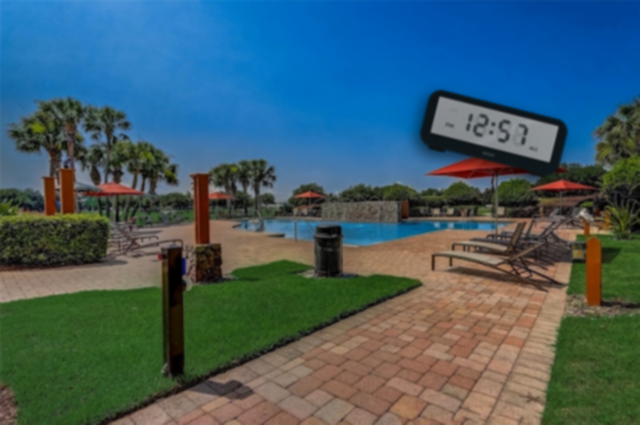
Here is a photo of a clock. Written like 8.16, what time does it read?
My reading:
12.57
